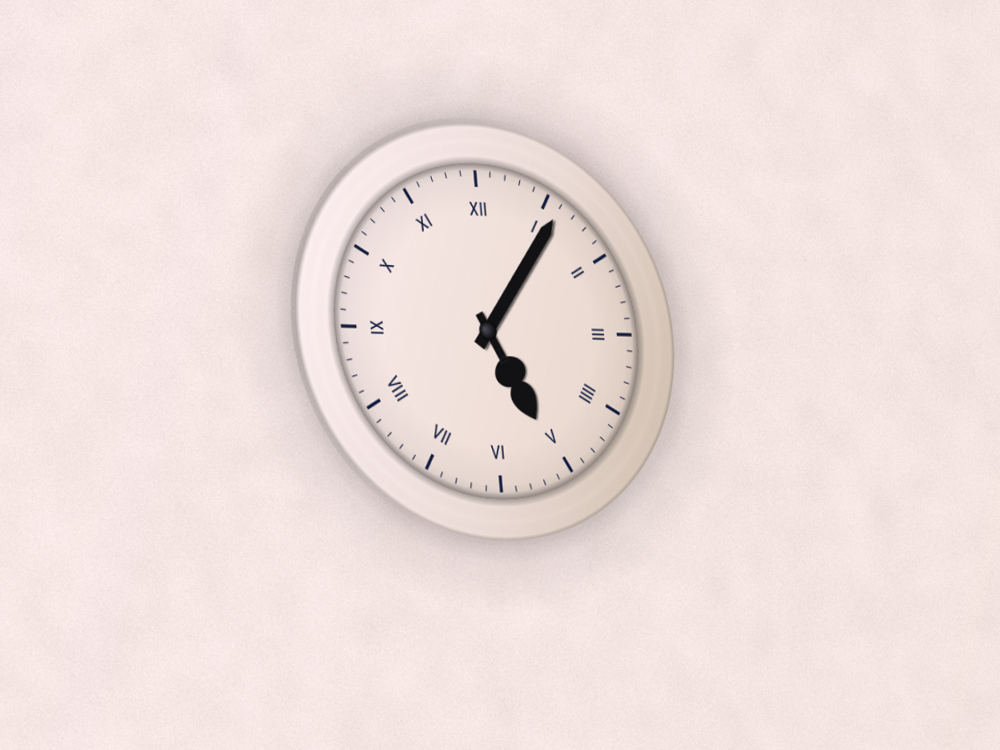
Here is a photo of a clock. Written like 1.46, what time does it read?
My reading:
5.06
